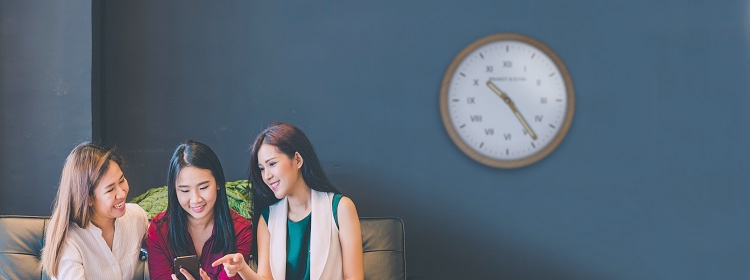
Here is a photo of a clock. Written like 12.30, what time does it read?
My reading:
10.24
